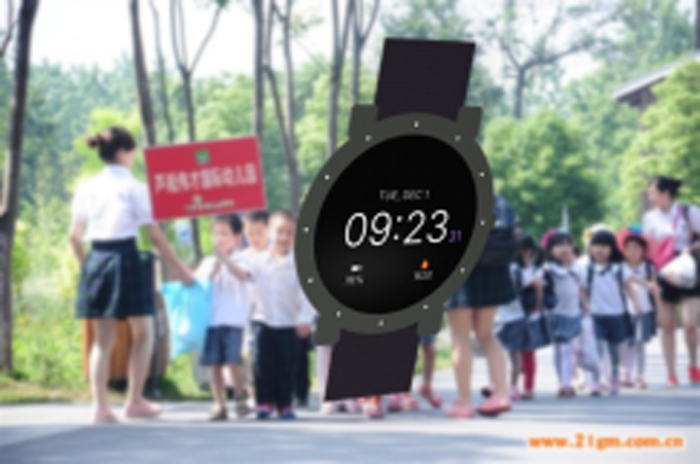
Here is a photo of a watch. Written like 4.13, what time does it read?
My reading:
9.23
